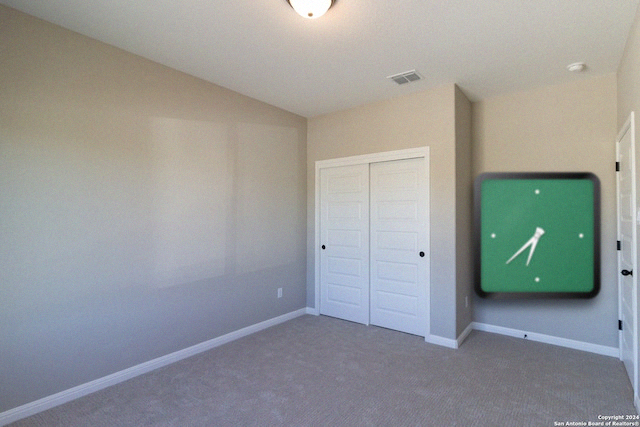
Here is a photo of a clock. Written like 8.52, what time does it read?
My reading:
6.38
